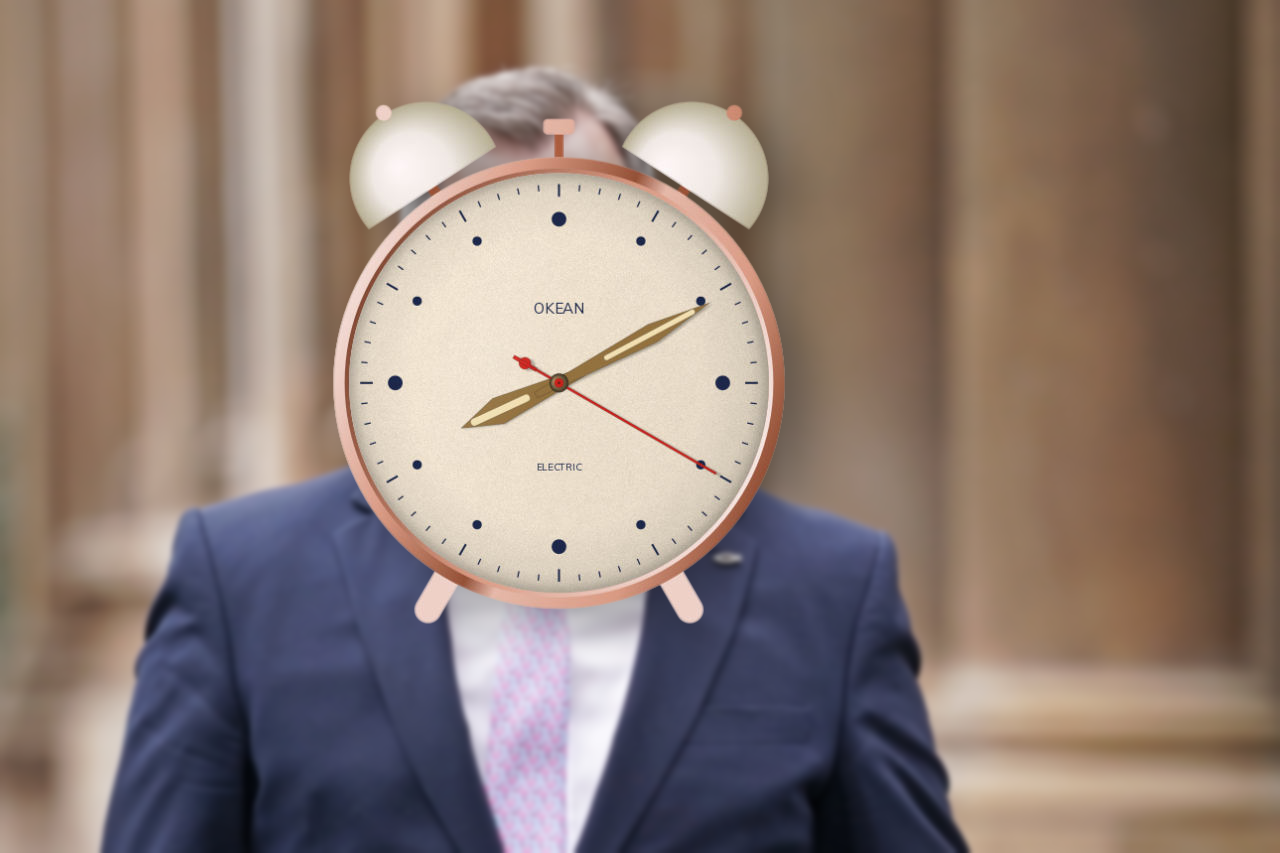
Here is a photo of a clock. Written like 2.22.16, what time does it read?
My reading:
8.10.20
